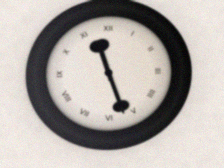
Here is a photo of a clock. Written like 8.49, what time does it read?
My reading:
11.27
